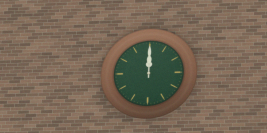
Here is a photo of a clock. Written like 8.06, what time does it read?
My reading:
12.00
